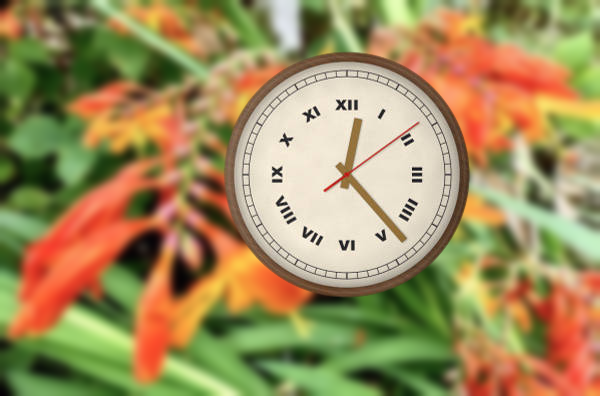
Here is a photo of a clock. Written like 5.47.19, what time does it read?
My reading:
12.23.09
